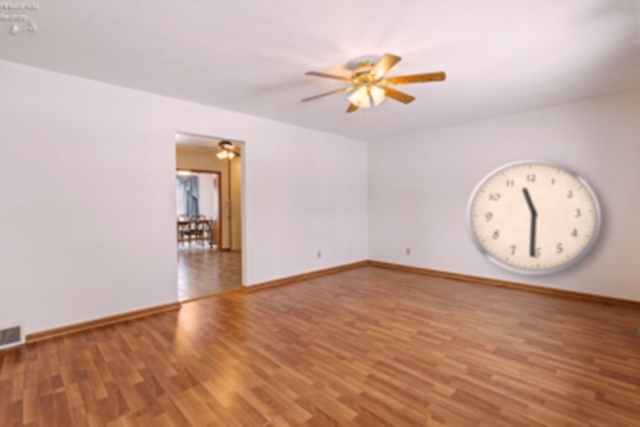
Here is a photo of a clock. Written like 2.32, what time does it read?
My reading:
11.31
